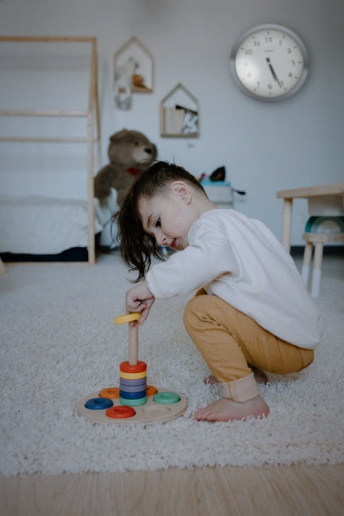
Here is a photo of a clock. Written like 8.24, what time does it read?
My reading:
5.26
